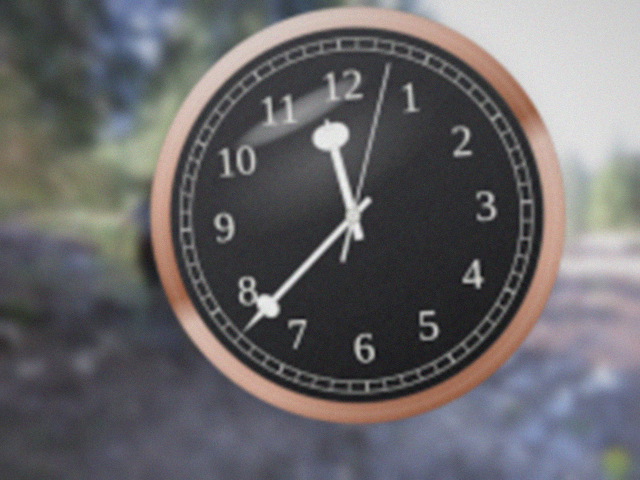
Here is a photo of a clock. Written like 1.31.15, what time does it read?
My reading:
11.38.03
